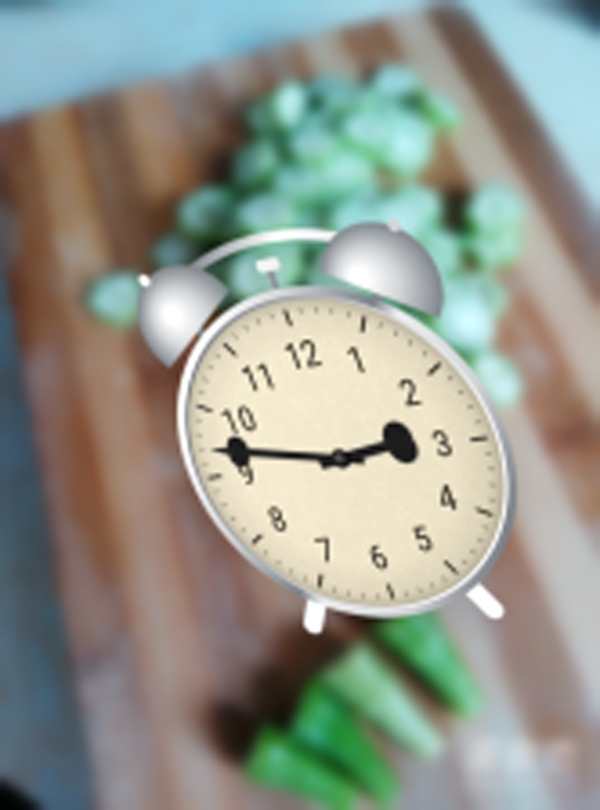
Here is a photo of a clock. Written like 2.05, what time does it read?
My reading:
2.47
